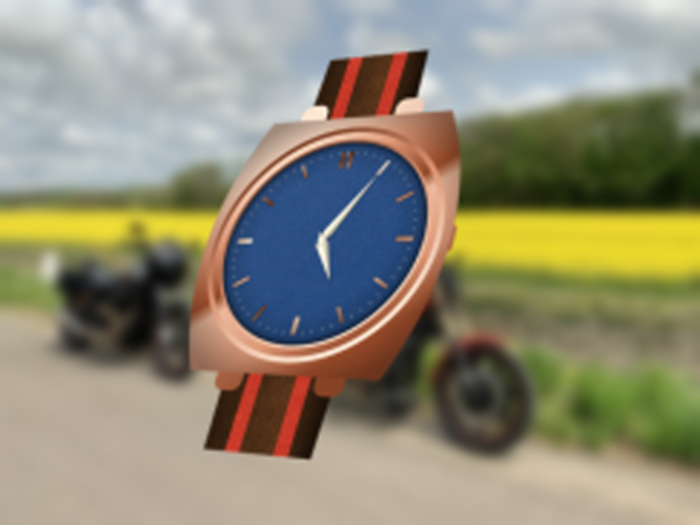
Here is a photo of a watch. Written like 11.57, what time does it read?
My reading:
5.05
